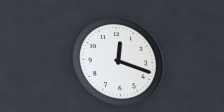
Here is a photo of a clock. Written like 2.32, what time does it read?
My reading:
12.18
